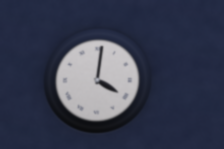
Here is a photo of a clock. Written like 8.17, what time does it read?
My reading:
4.01
